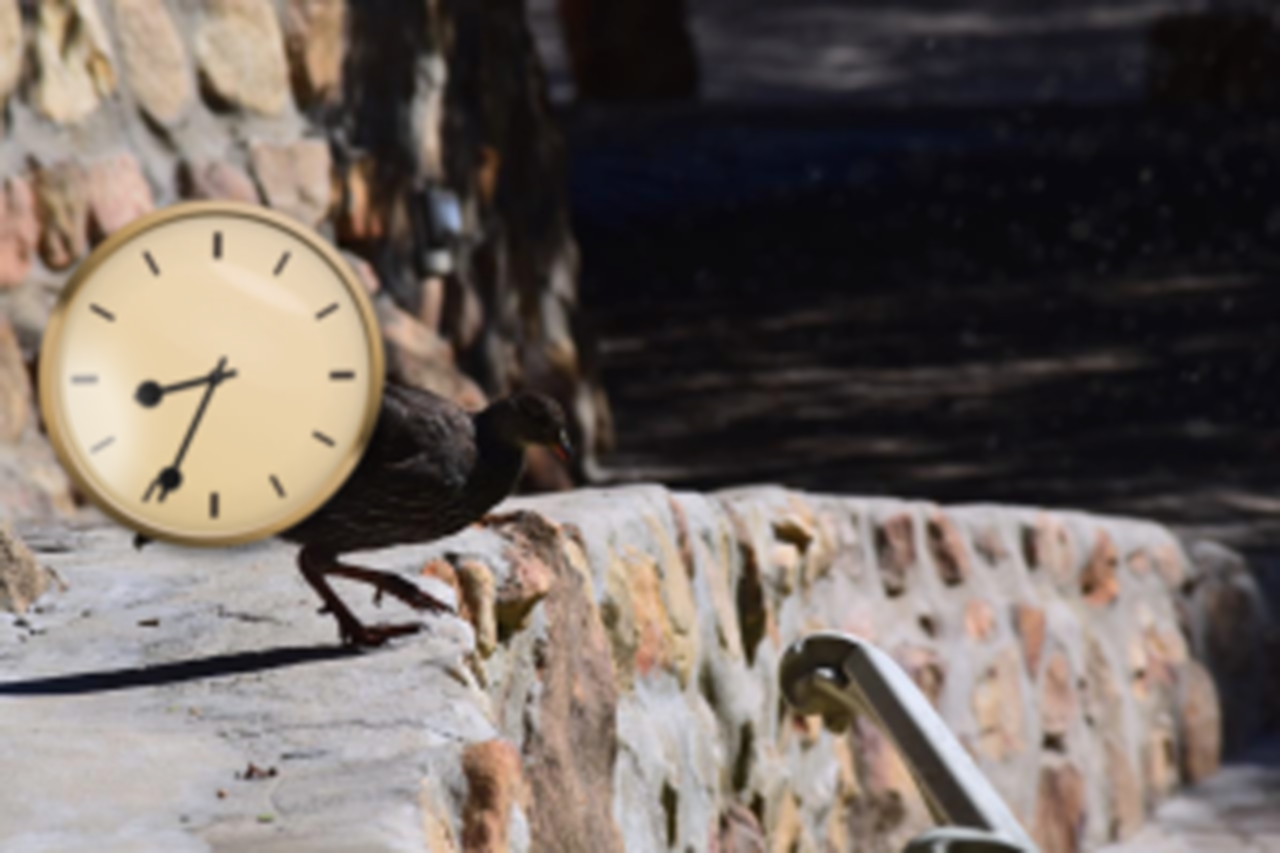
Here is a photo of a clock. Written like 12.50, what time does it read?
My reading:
8.34
